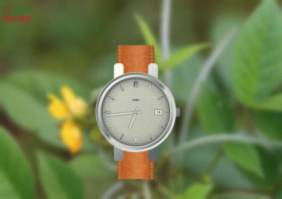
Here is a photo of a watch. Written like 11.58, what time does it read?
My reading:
6.44
